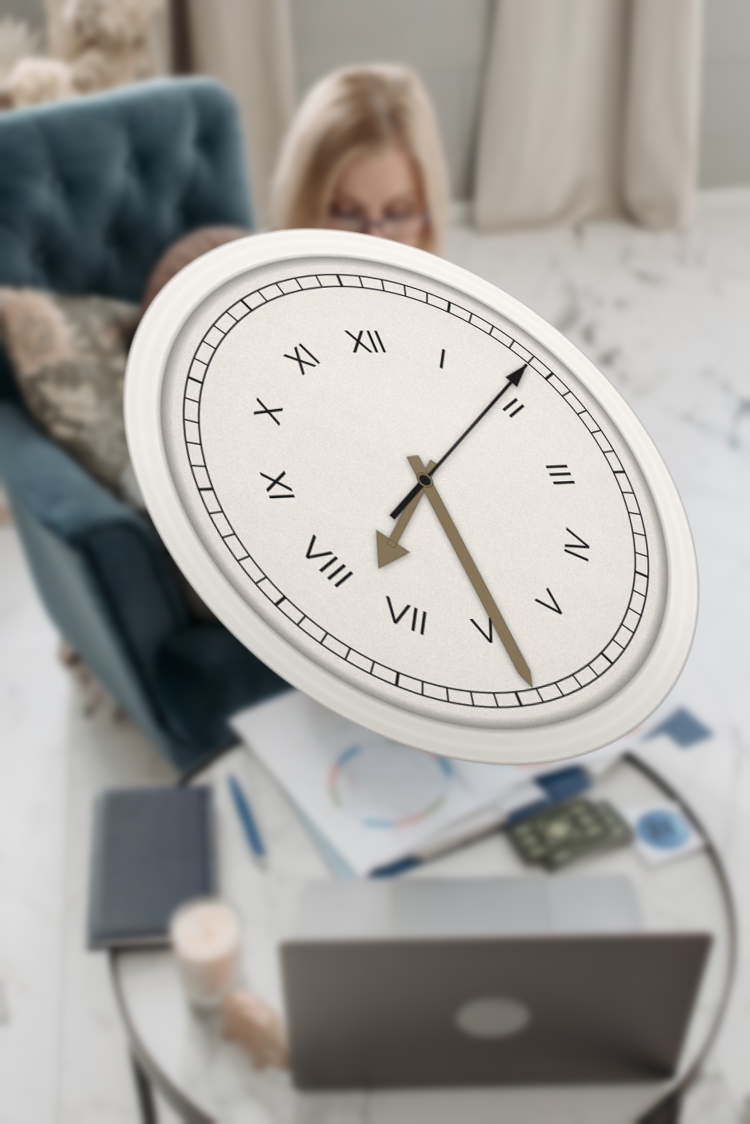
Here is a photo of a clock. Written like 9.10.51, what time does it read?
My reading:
7.29.09
